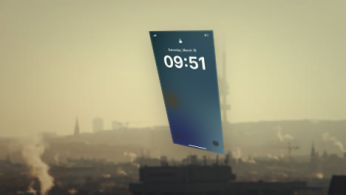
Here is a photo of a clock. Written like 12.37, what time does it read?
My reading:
9.51
